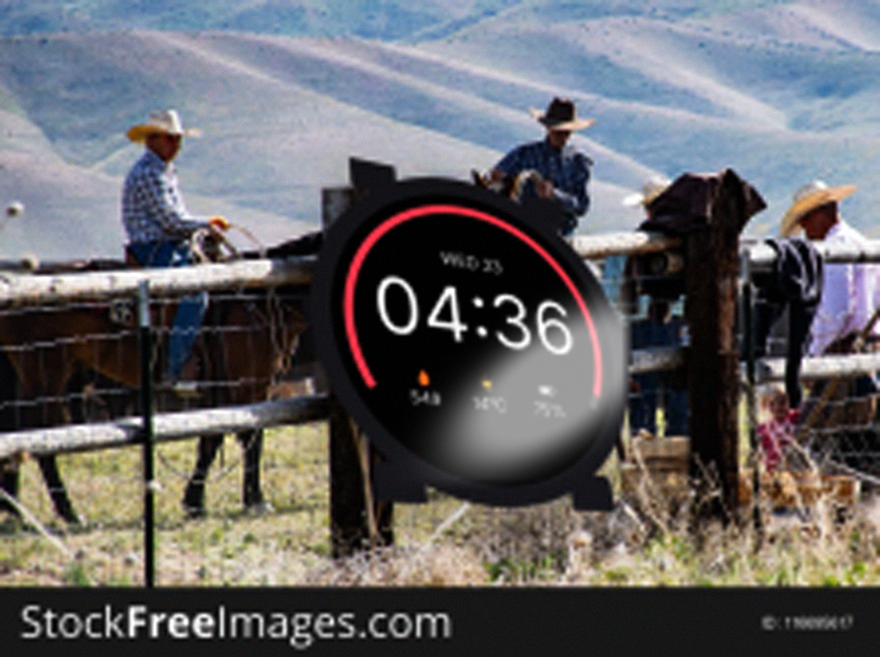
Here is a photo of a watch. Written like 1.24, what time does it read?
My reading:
4.36
